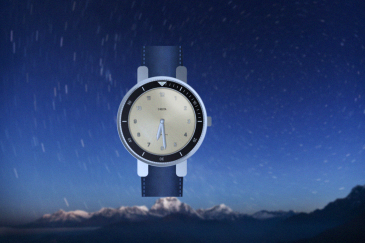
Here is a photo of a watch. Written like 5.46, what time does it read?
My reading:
6.29
